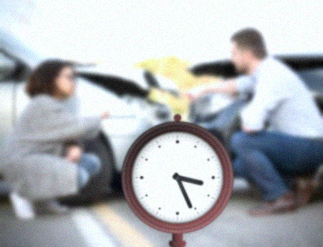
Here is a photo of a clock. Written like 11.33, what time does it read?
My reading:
3.26
